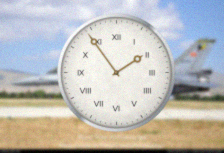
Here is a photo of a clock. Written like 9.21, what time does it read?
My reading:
1.54
